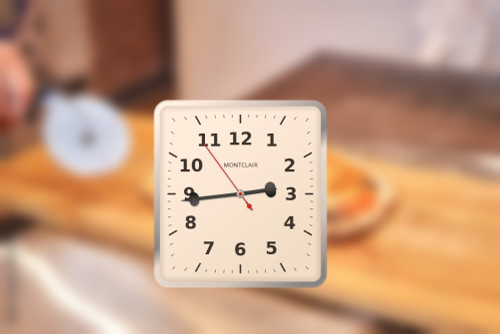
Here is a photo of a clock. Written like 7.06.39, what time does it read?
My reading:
2.43.54
